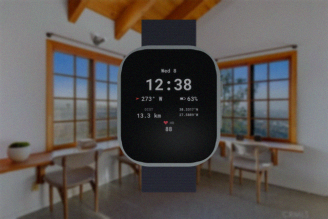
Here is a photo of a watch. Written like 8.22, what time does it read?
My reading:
12.38
